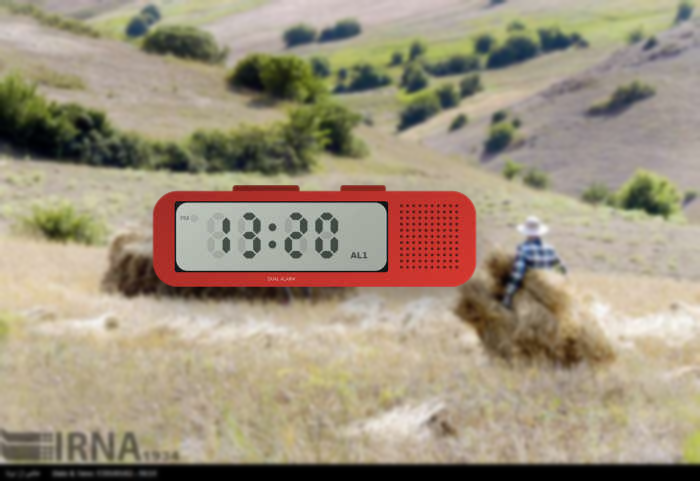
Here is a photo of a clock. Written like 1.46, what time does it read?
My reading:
13.20
